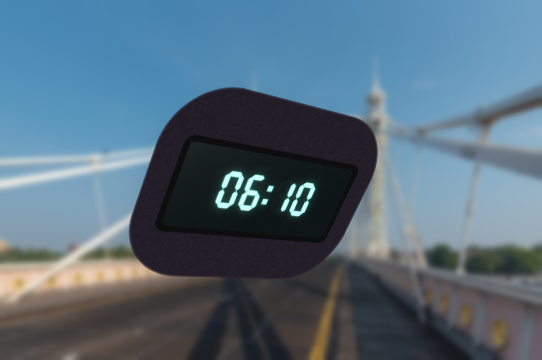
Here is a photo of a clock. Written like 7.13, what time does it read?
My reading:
6.10
